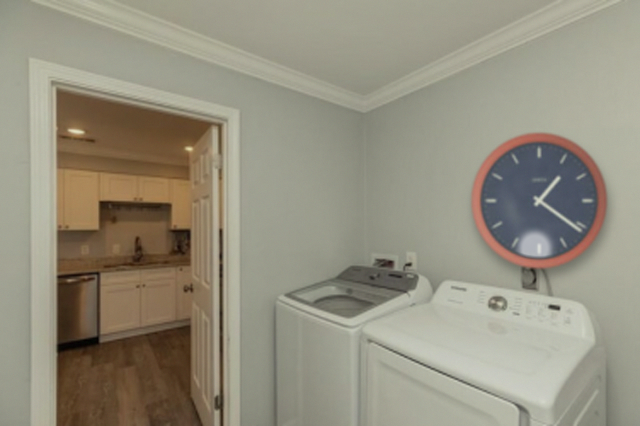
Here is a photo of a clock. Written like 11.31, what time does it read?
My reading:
1.21
